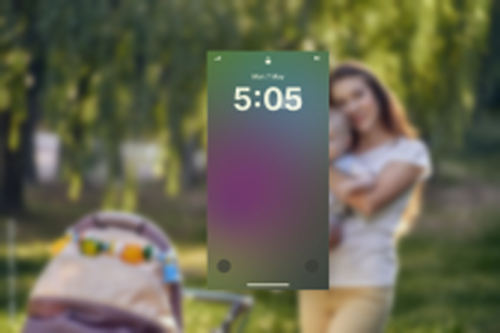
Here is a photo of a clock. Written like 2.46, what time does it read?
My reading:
5.05
